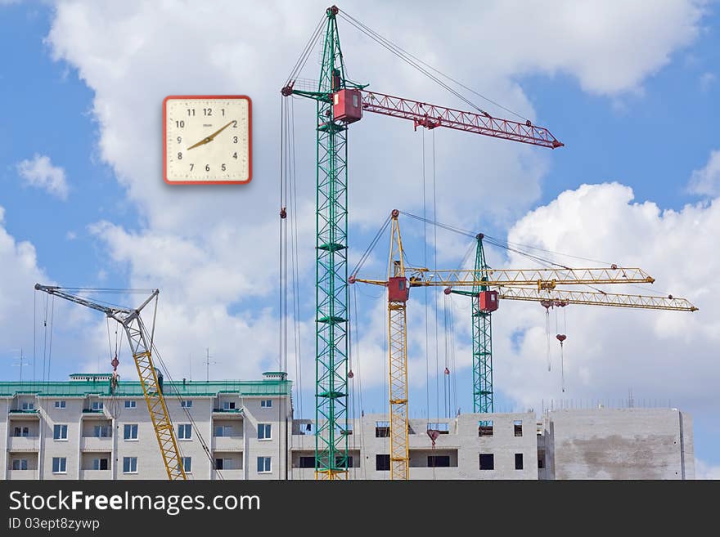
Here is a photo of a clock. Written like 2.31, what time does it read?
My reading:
8.09
